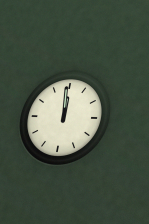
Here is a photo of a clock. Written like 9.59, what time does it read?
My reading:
11.59
